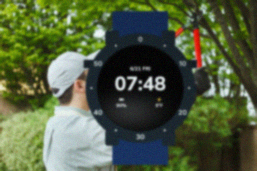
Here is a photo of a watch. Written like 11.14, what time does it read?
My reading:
7.48
